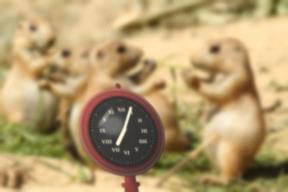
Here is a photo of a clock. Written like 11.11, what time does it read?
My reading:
7.04
